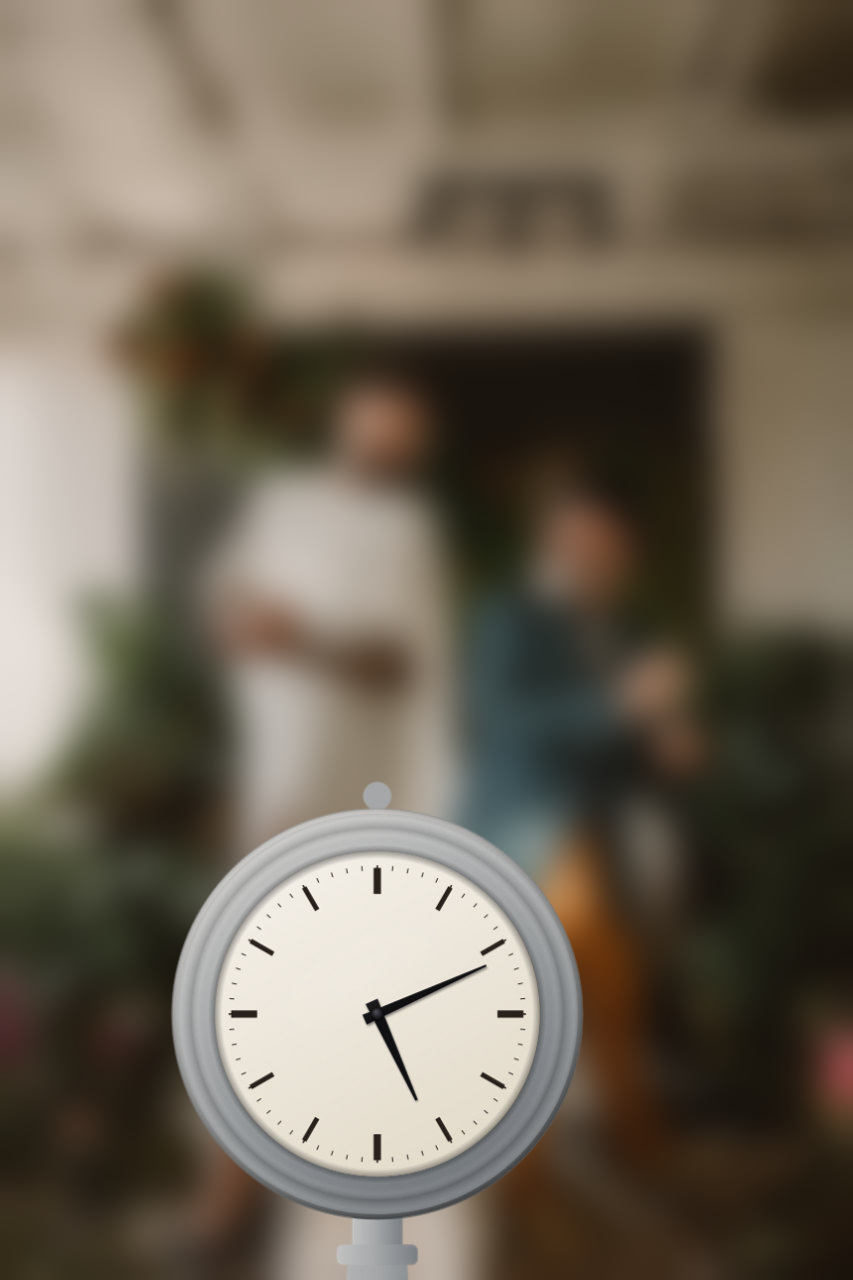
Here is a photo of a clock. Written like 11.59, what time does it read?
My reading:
5.11
